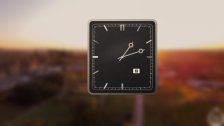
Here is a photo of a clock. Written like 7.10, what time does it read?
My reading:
1.12
